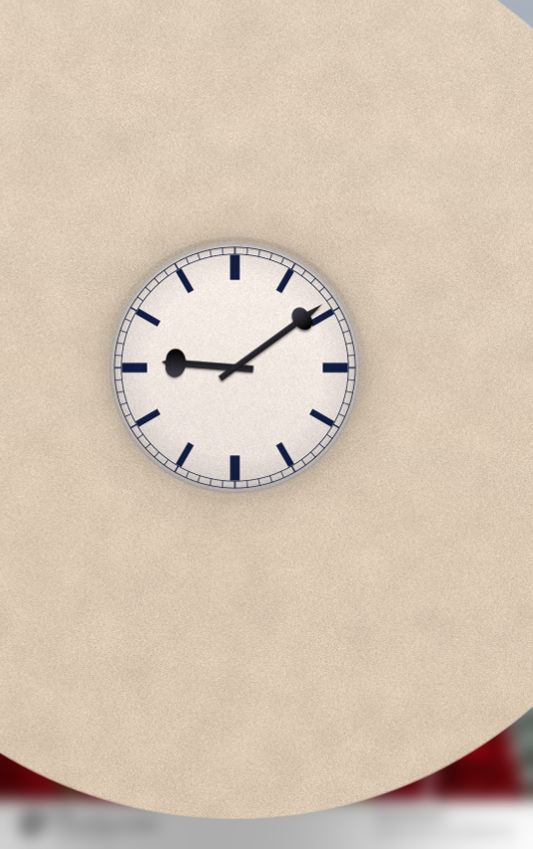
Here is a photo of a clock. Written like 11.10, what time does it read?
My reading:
9.09
